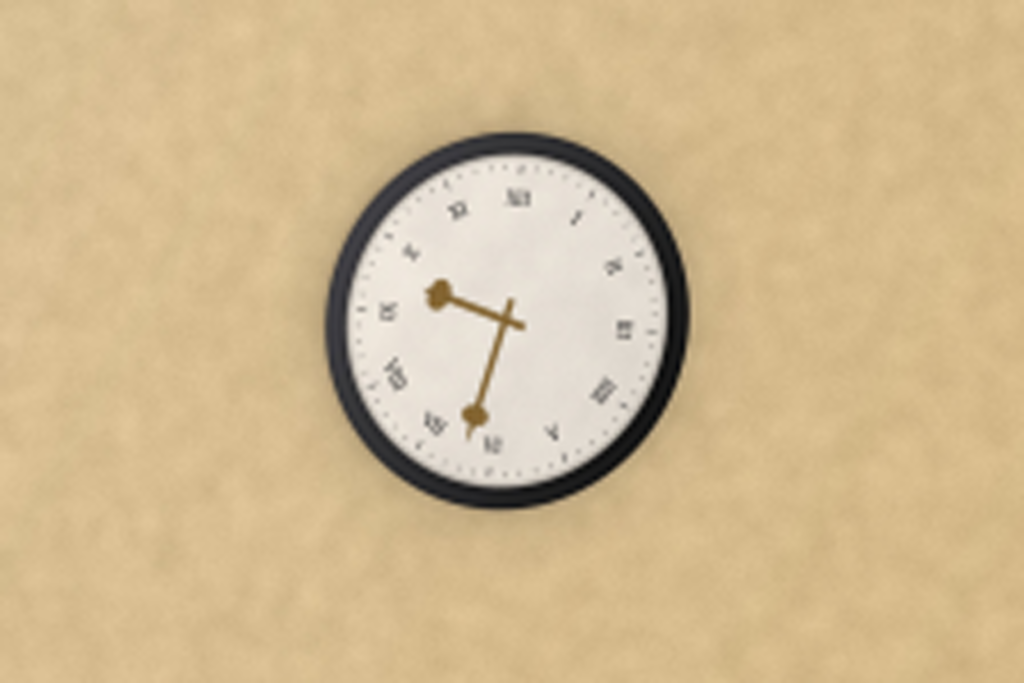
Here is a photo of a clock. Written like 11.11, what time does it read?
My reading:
9.32
